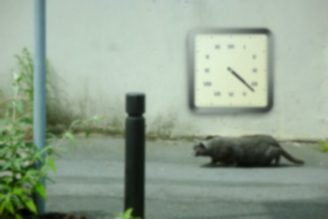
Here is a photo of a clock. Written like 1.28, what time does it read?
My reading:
4.22
